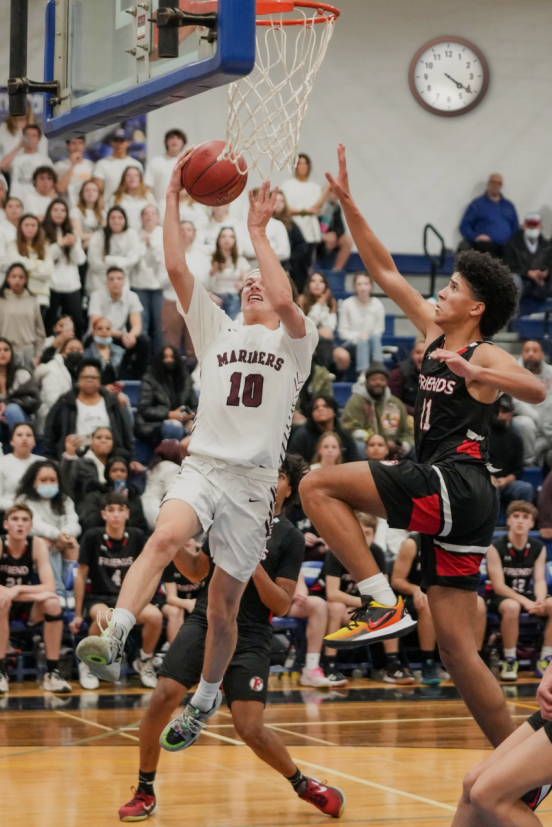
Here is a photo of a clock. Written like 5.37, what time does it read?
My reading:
4.21
